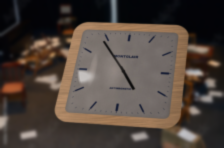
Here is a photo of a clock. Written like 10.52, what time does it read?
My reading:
4.54
